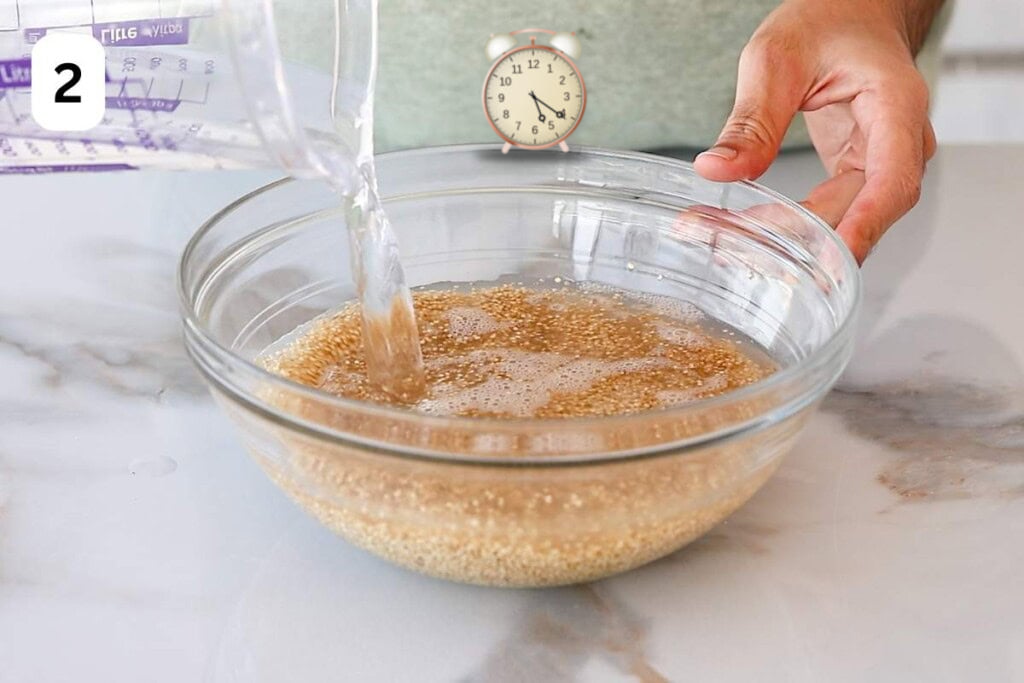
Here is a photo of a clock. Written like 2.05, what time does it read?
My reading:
5.21
